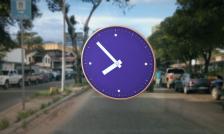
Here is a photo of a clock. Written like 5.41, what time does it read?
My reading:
7.53
